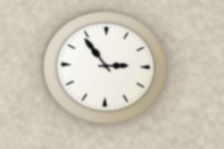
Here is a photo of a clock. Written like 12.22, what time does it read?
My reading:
2.54
